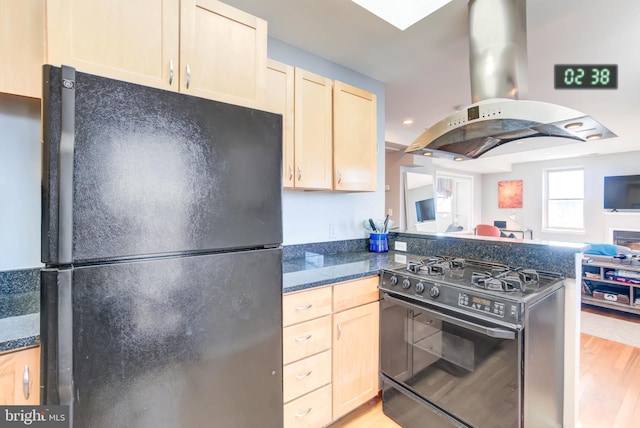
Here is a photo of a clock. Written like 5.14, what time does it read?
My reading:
2.38
